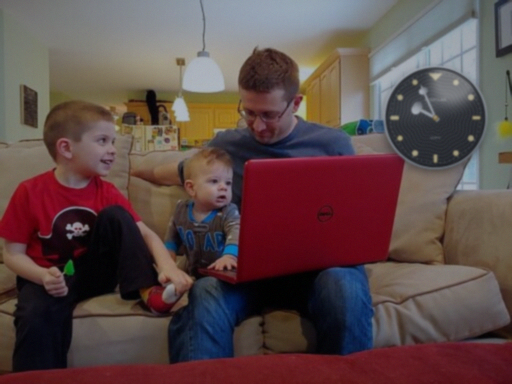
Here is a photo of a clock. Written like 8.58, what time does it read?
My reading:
9.56
